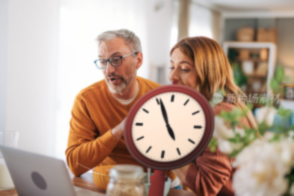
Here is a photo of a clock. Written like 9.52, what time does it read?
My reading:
4.56
